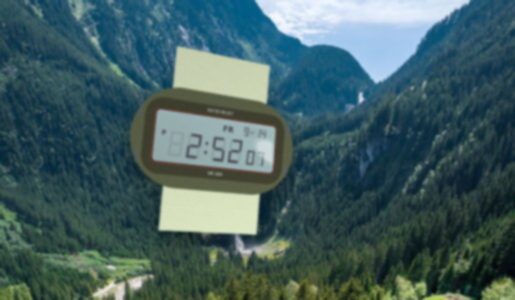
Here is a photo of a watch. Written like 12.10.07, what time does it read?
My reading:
2.52.07
